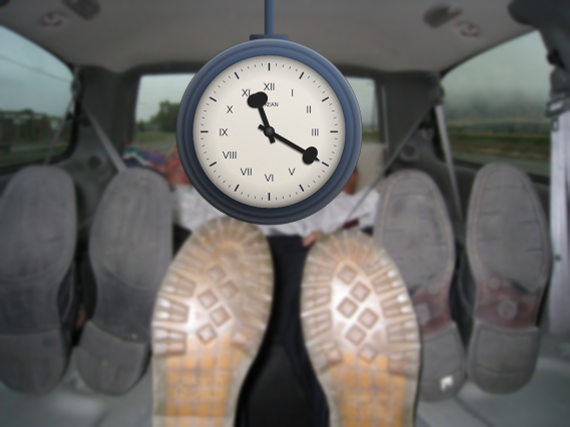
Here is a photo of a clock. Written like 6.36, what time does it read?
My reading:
11.20
